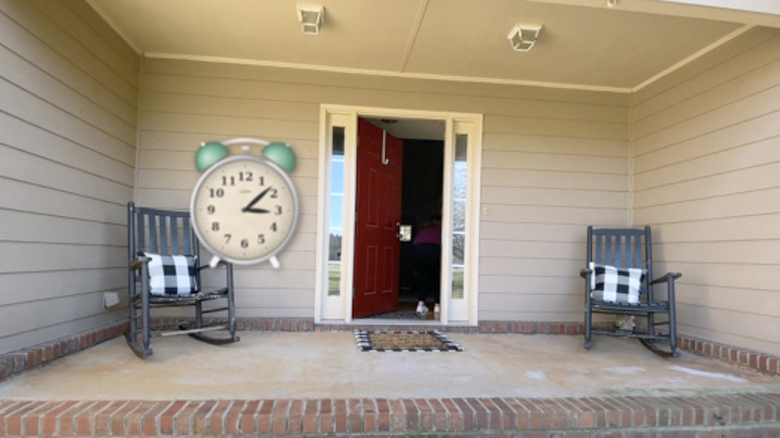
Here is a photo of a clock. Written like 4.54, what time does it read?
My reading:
3.08
